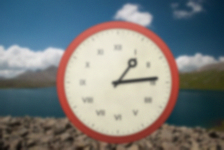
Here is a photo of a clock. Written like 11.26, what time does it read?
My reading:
1.14
